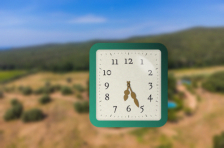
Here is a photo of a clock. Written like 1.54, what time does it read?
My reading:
6.26
